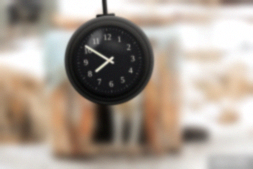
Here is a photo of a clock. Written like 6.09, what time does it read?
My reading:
7.51
